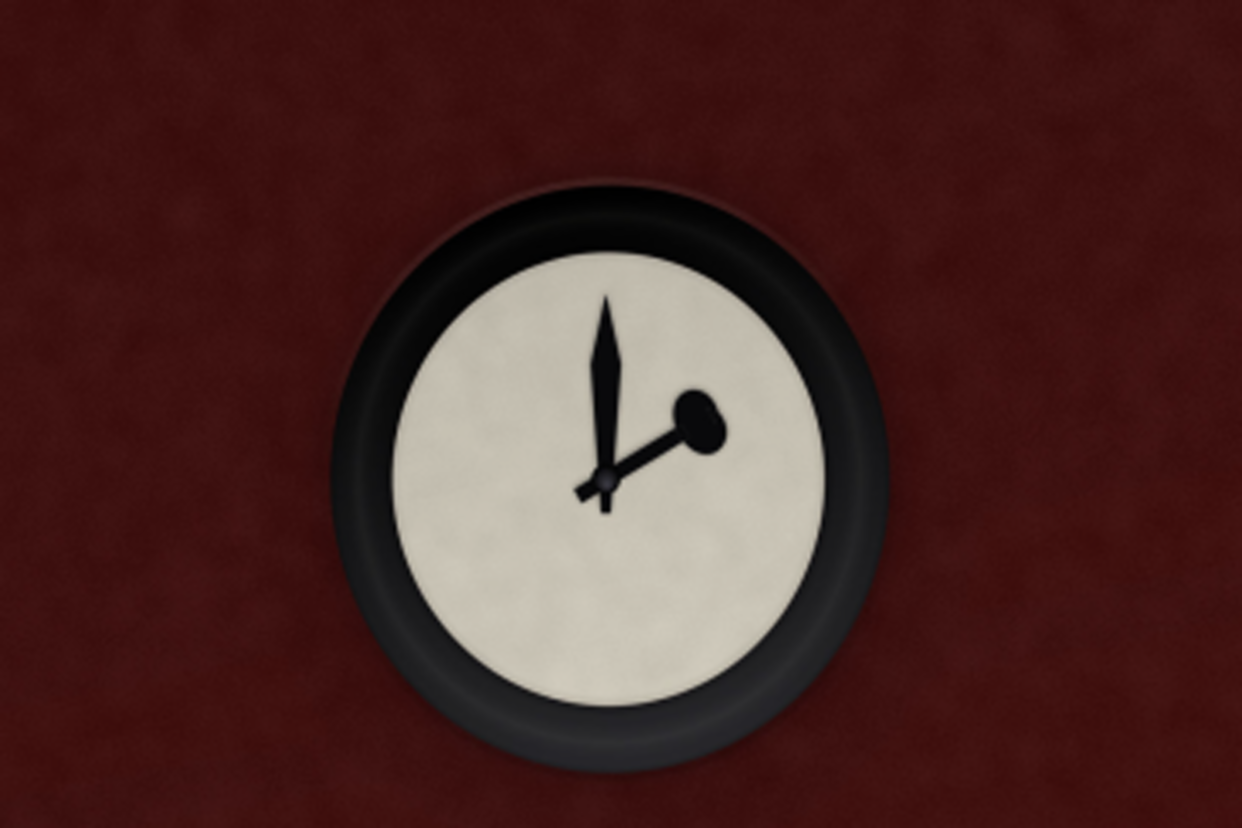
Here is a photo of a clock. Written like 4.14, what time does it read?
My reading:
2.00
